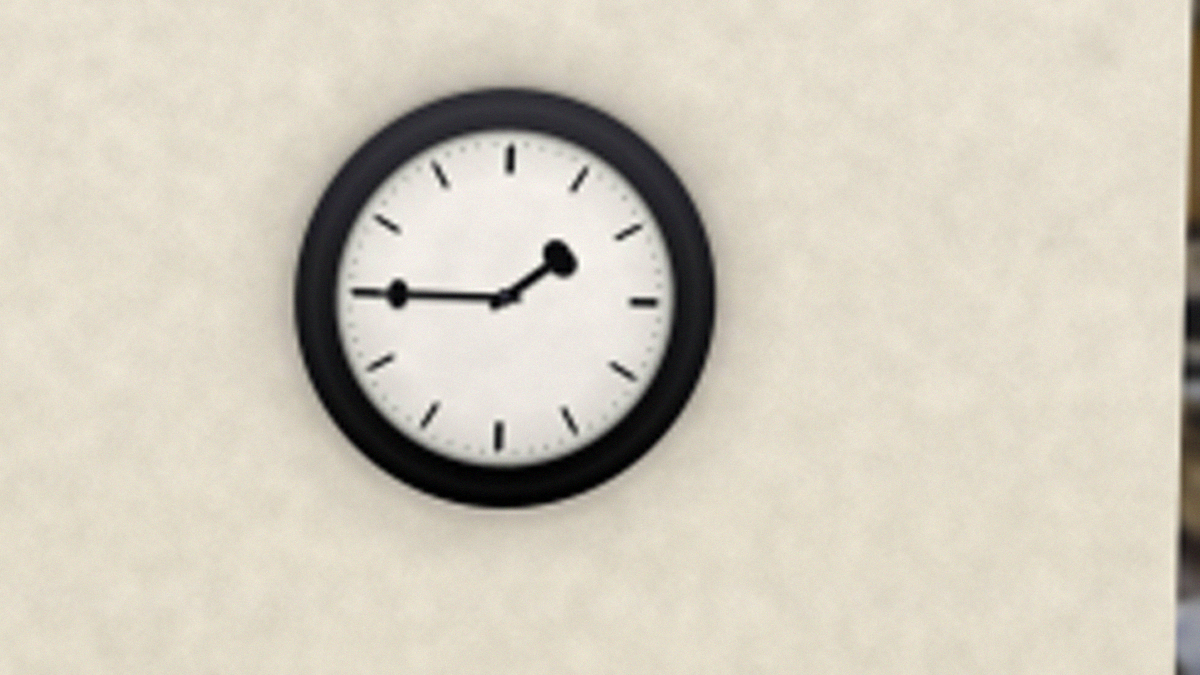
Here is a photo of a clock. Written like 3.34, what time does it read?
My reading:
1.45
